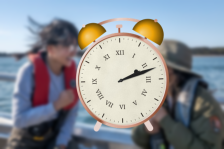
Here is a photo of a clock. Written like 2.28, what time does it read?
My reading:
2.12
